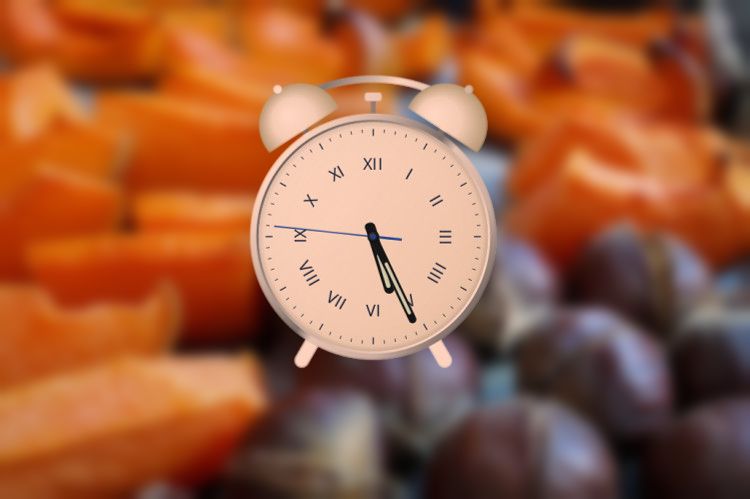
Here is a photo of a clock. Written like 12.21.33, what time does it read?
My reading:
5.25.46
